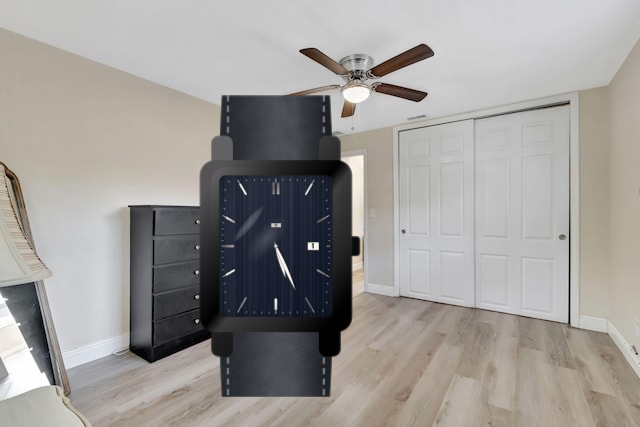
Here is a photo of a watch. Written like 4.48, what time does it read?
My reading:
5.26
